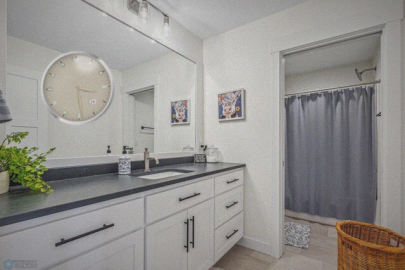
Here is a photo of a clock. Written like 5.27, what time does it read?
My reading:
3.29
